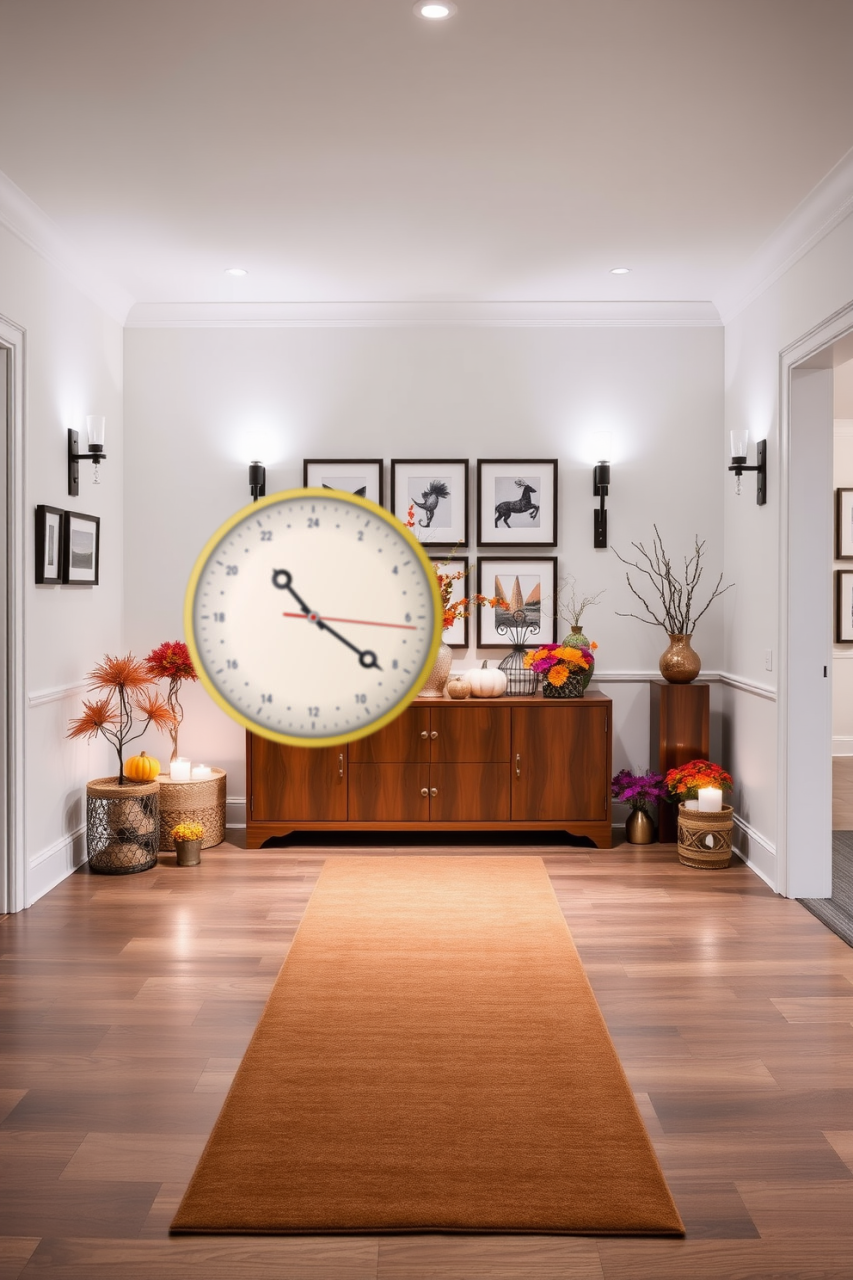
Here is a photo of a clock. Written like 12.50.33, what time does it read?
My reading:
21.21.16
